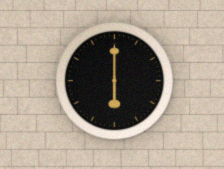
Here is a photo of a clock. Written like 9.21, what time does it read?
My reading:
6.00
